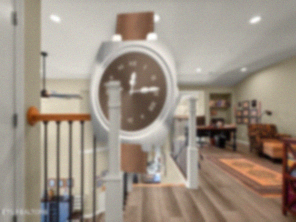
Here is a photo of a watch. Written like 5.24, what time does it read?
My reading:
12.14
